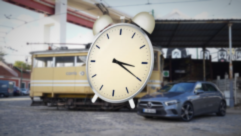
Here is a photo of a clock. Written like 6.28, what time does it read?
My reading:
3.20
